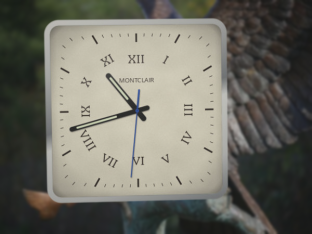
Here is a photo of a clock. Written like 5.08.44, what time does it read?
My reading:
10.42.31
